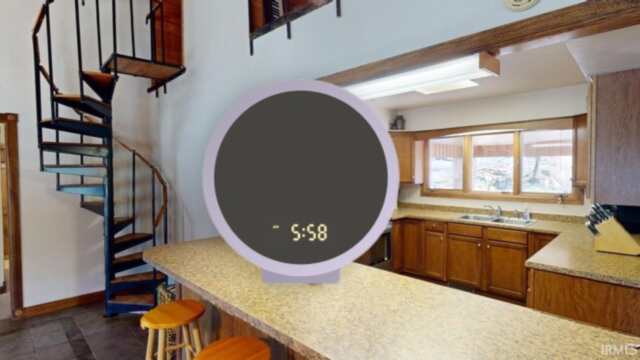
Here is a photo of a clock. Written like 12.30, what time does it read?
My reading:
5.58
